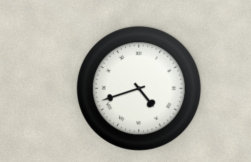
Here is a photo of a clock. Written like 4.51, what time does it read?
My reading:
4.42
